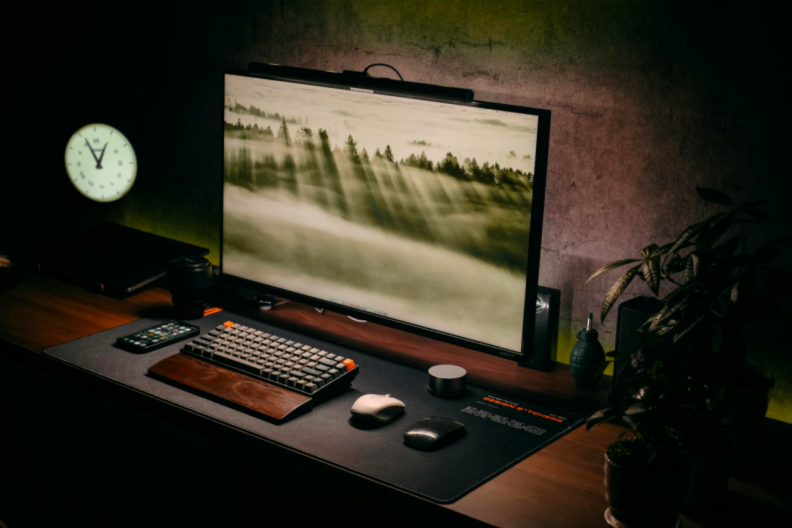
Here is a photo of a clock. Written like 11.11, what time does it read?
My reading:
12.56
